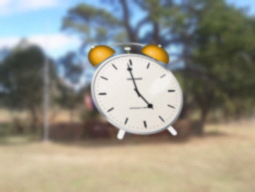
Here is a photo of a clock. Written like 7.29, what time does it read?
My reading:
4.59
